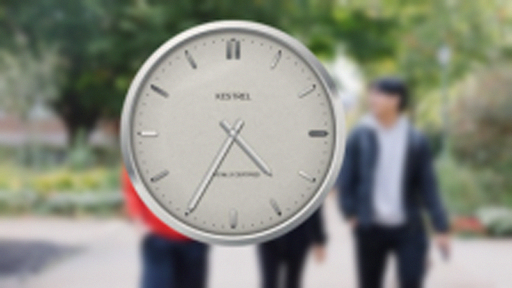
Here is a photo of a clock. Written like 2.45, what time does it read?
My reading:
4.35
